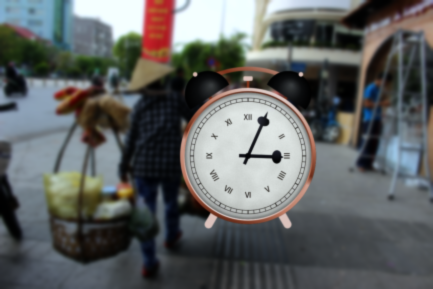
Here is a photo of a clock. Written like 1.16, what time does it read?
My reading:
3.04
